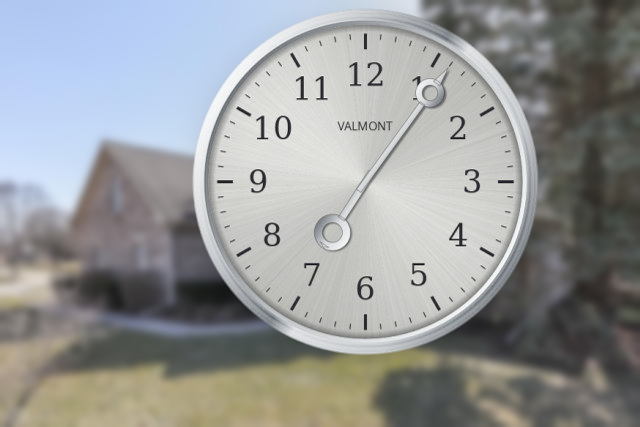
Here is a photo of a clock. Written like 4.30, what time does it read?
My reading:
7.06
